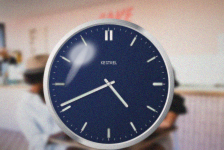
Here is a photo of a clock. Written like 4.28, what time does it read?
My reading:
4.41
